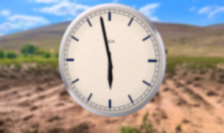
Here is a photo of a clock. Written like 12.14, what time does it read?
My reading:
5.58
